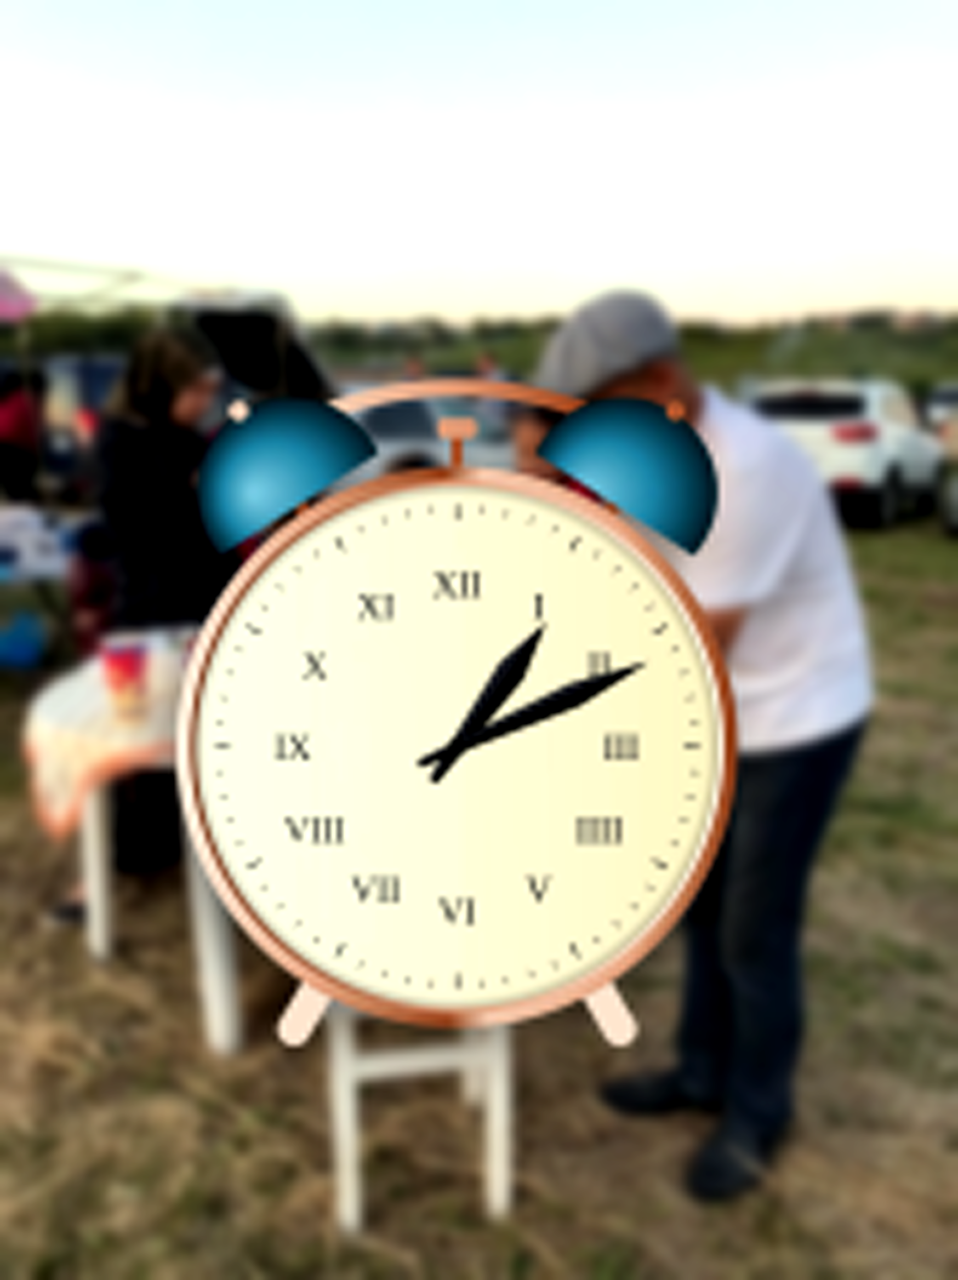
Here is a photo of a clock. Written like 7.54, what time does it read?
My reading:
1.11
